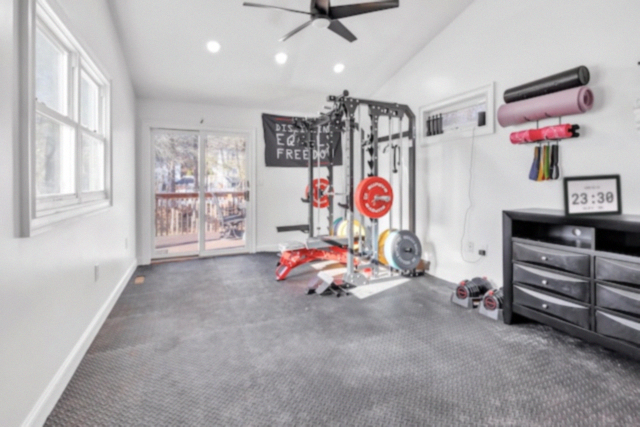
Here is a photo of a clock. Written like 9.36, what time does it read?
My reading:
23.30
